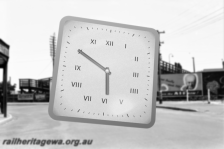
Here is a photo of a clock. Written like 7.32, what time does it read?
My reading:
5.50
